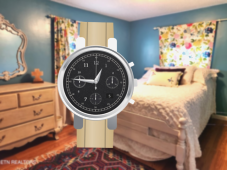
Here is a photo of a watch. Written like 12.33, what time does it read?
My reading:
12.46
